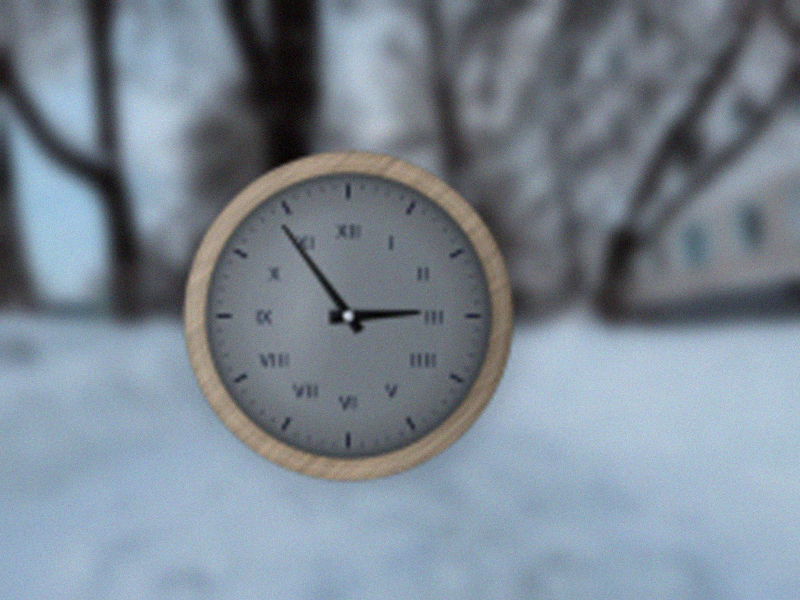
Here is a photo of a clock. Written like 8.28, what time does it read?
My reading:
2.54
